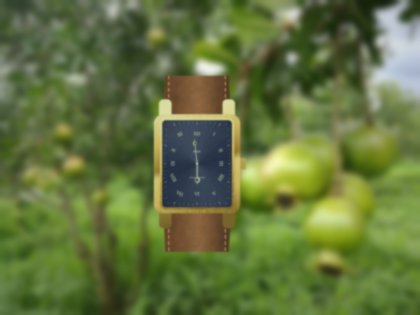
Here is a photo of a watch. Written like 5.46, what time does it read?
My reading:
5.59
